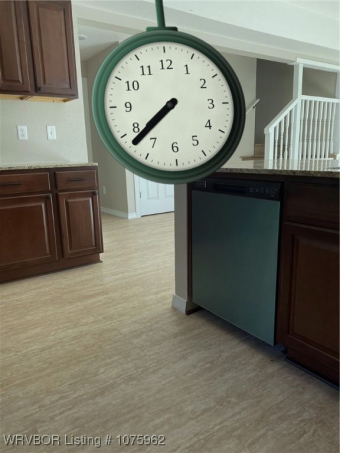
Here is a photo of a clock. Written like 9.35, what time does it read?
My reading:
7.38
